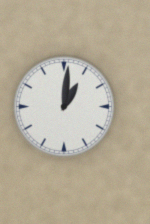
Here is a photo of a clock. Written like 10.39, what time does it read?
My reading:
1.01
